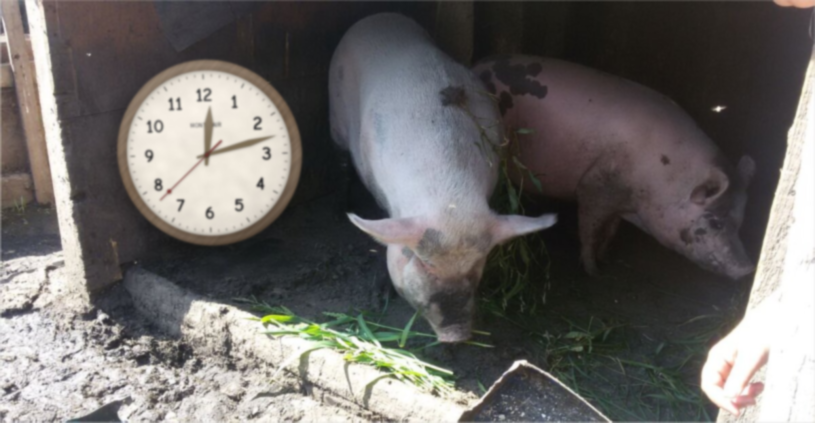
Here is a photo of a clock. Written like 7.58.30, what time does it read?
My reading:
12.12.38
